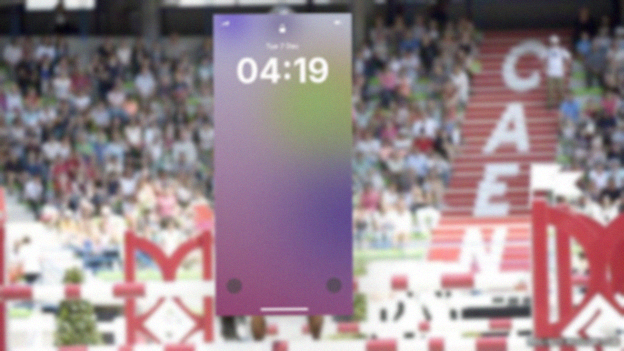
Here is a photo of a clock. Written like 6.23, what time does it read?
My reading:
4.19
